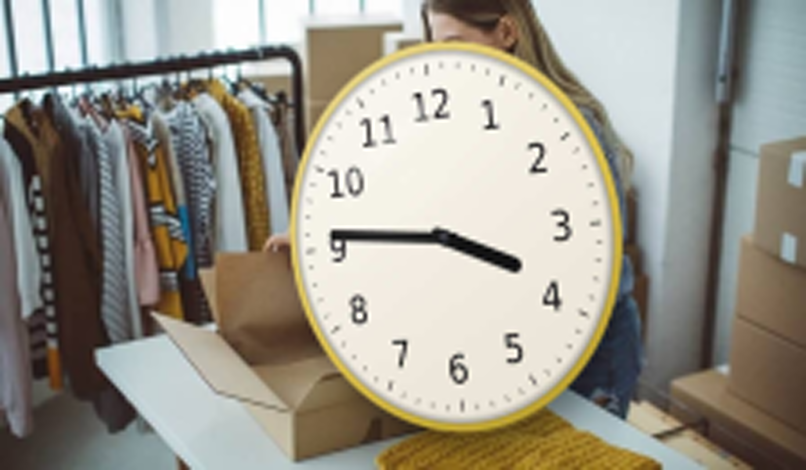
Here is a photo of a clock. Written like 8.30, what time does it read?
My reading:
3.46
